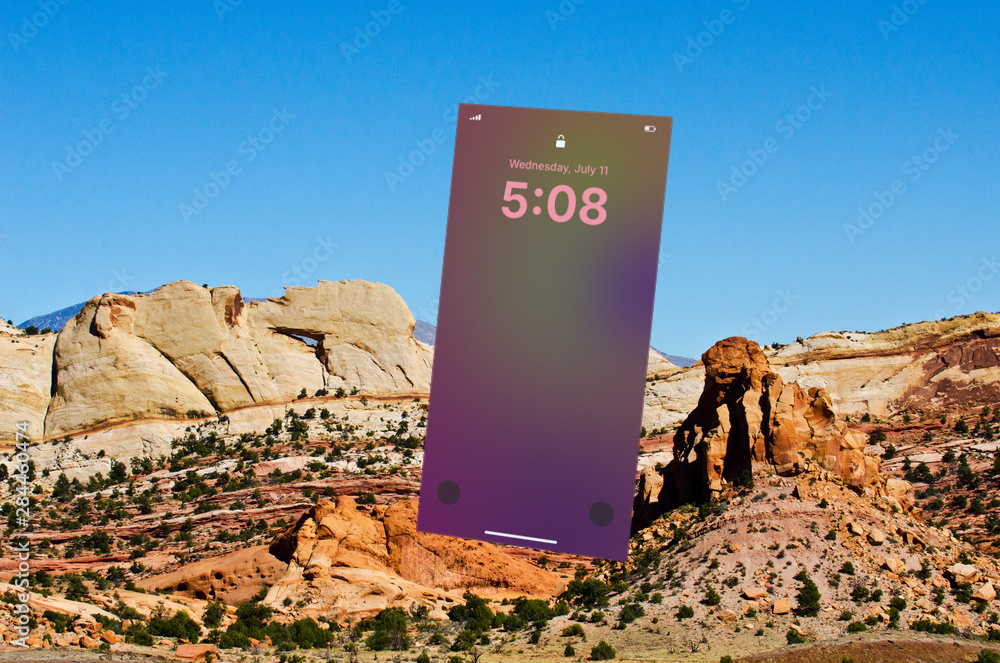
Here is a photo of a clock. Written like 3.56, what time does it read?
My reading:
5.08
